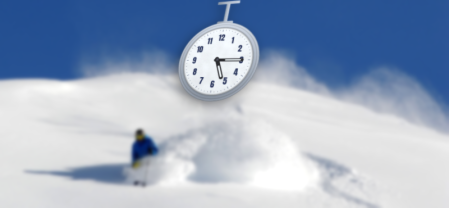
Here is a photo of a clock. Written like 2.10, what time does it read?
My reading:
5.15
